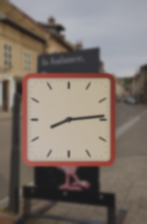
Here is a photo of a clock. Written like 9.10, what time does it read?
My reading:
8.14
